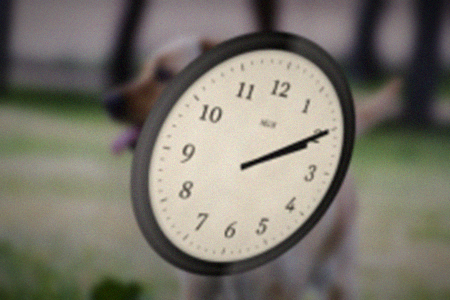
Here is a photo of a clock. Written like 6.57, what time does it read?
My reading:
2.10
